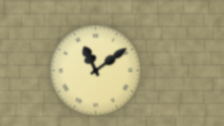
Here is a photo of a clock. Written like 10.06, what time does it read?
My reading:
11.09
